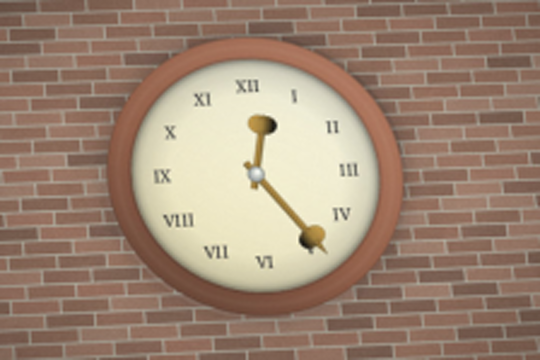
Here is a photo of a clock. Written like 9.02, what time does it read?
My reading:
12.24
